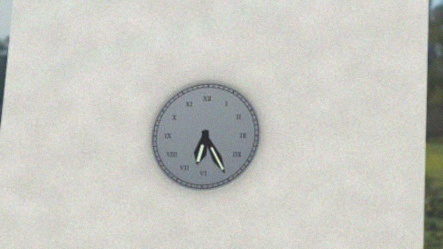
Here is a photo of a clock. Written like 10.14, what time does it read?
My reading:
6.25
